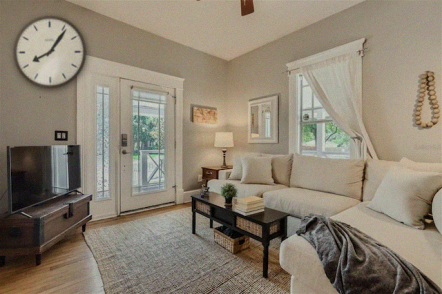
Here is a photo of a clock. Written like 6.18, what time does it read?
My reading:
8.06
